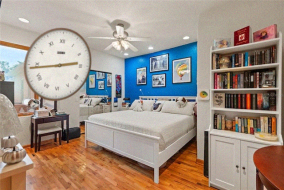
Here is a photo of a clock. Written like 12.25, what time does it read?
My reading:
2.44
